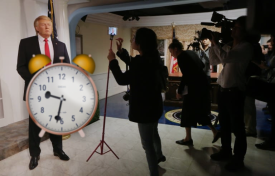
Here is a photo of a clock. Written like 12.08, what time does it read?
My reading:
9.32
